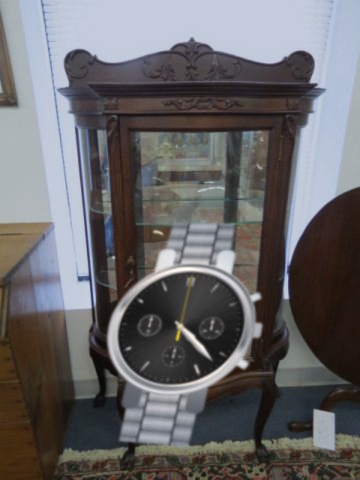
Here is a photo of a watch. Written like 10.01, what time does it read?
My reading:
4.22
